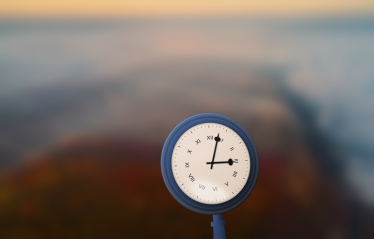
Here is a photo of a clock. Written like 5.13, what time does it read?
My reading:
3.03
